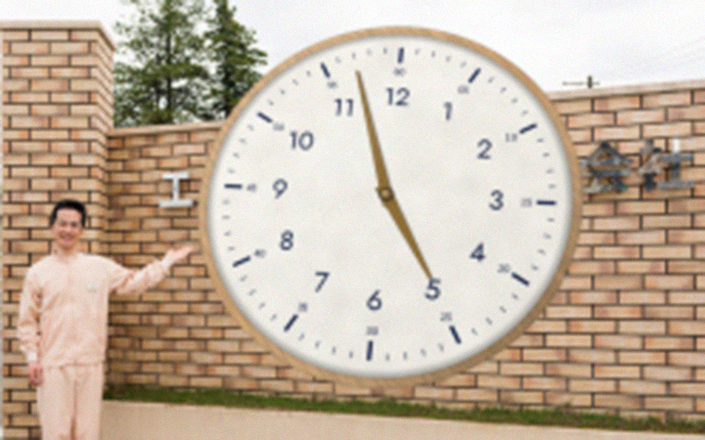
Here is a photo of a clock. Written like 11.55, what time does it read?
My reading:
4.57
